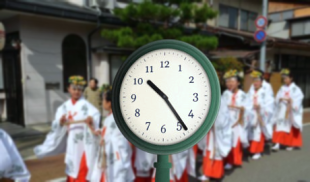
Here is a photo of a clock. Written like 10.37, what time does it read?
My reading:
10.24
